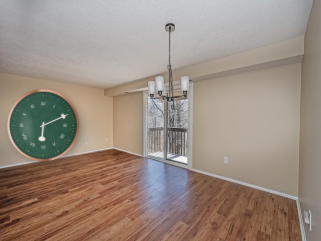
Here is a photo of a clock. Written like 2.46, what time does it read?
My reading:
6.11
